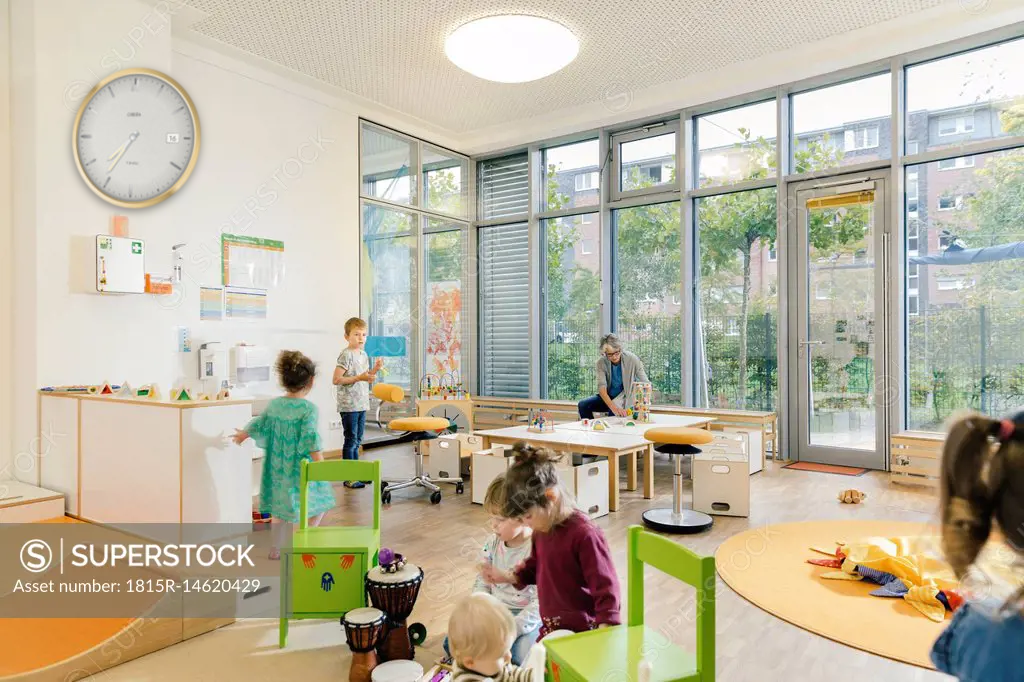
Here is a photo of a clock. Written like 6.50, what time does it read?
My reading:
7.36
